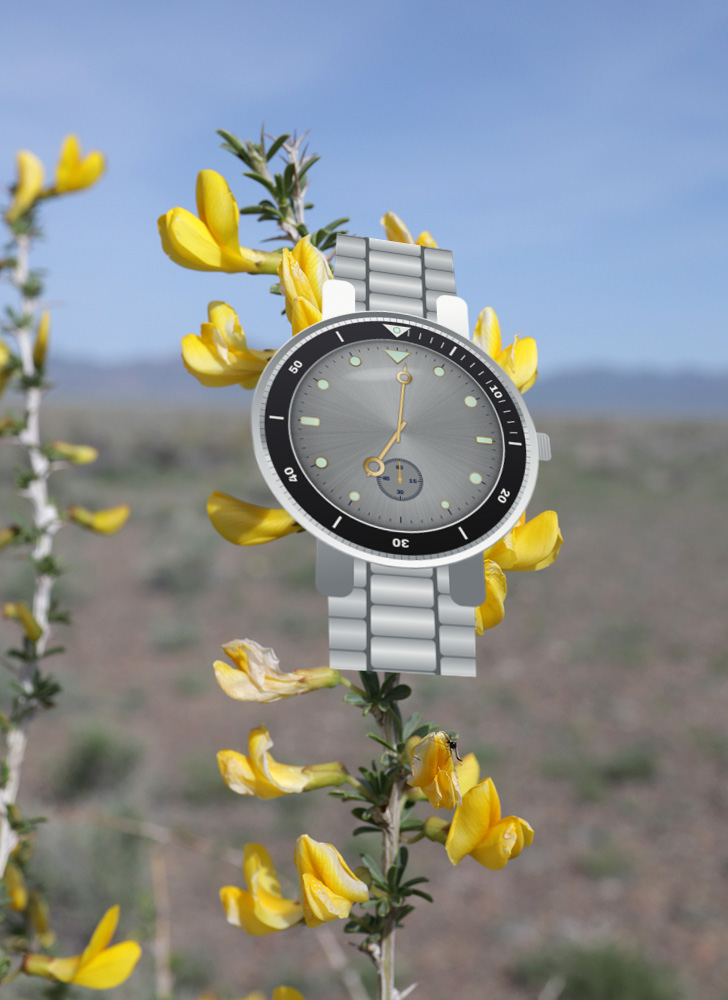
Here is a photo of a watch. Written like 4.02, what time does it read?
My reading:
7.01
